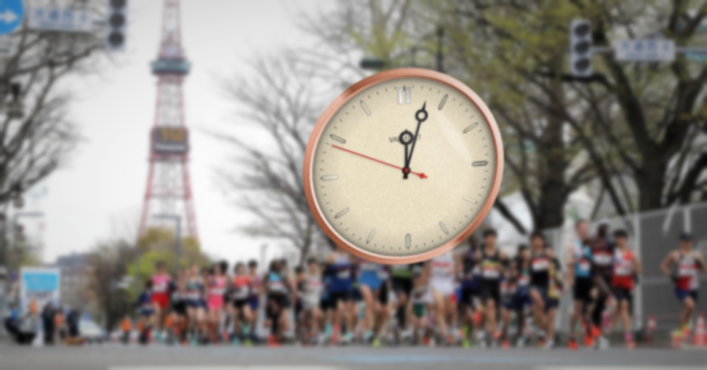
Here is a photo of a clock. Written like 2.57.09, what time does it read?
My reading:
12.02.49
